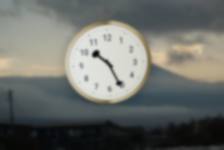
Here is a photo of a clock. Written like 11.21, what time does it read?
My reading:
10.26
